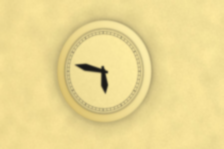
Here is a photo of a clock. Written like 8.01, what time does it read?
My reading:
5.47
